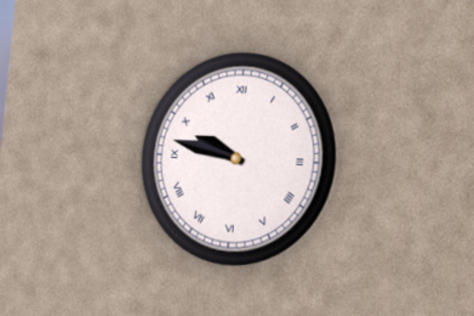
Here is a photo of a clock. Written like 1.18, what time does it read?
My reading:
9.47
